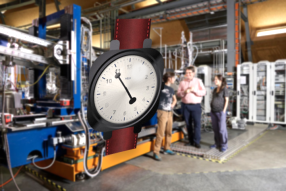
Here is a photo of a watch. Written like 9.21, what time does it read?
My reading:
4.54
